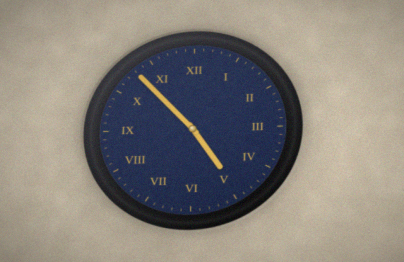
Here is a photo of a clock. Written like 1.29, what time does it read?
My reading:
4.53
